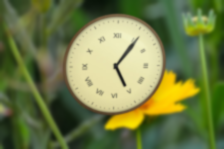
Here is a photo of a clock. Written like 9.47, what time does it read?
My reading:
5.06
